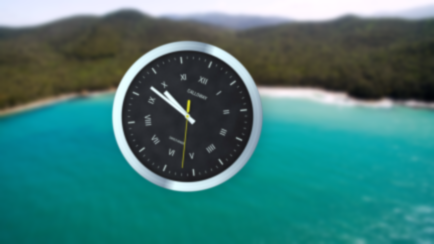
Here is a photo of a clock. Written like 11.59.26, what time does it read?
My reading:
9.47.27
